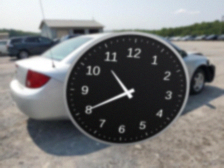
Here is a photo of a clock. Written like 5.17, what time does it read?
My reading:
10.40
